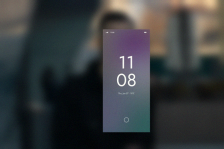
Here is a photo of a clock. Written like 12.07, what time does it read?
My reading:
11.08
